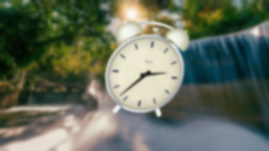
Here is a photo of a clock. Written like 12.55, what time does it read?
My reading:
2.37
